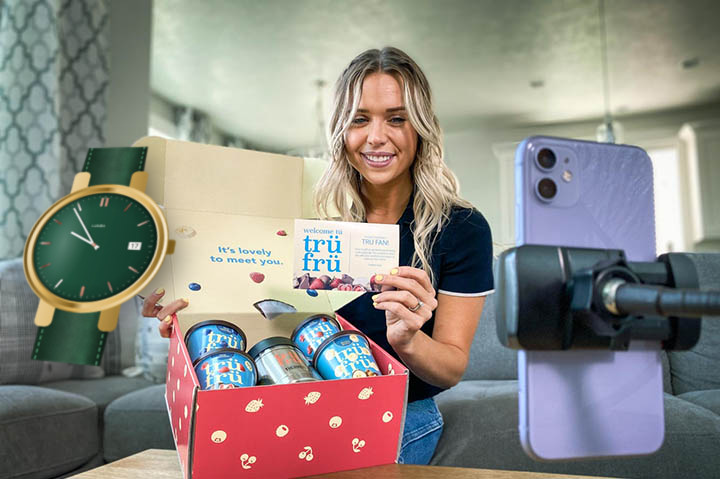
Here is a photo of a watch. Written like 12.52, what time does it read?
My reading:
9.54
